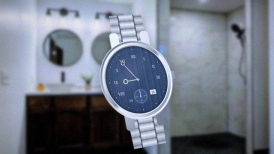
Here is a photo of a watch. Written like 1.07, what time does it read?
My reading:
8.54
